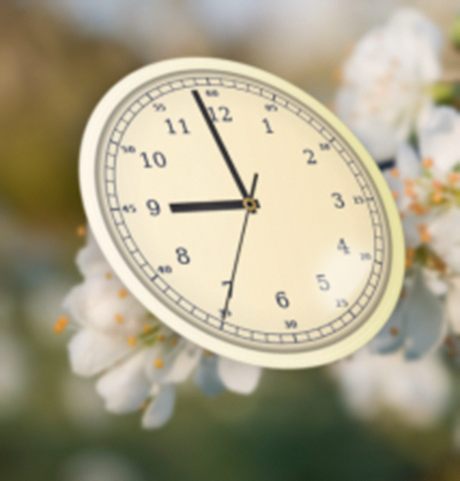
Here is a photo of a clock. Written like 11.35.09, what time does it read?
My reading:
8.58.35
